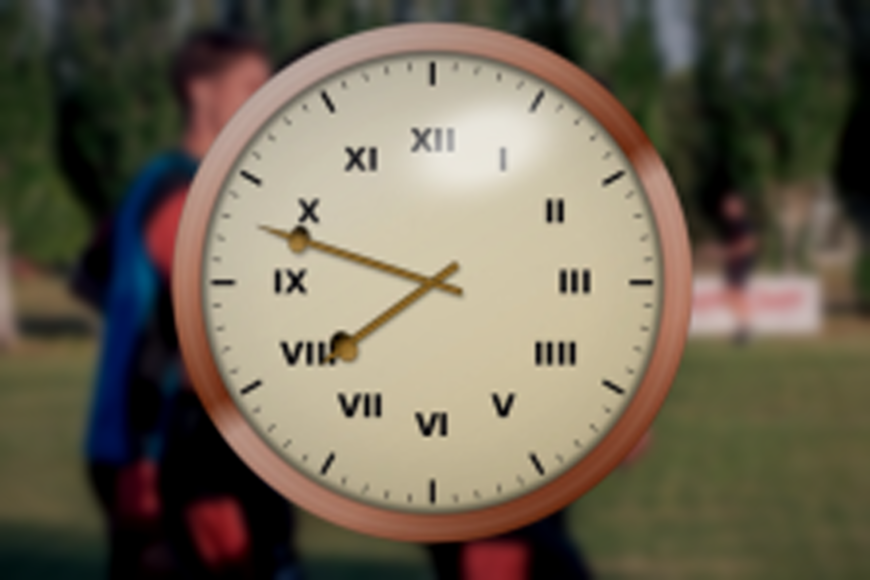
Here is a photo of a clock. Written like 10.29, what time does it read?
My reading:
7.48
